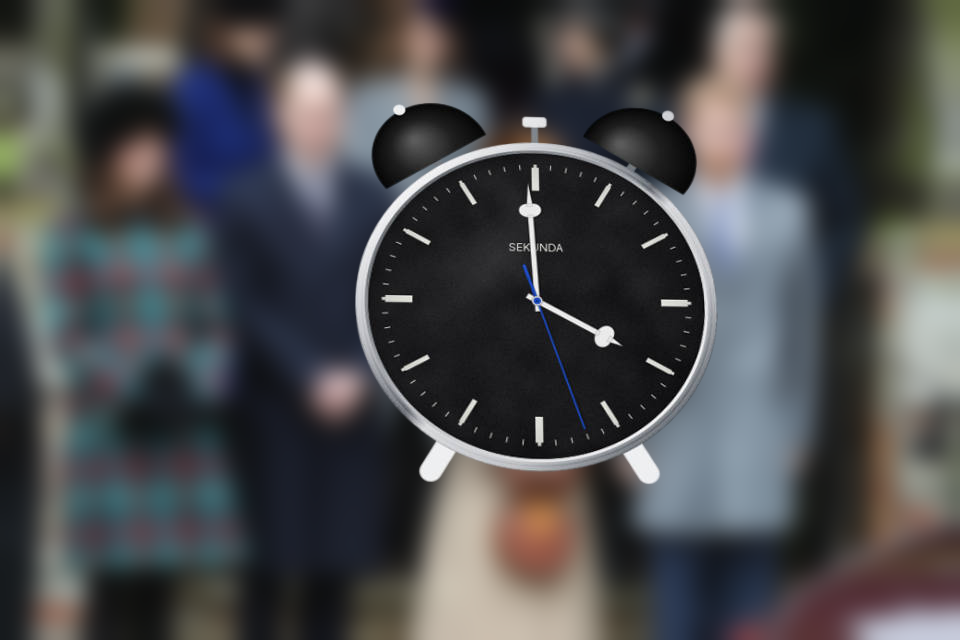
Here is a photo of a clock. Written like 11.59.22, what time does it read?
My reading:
3.59.27
